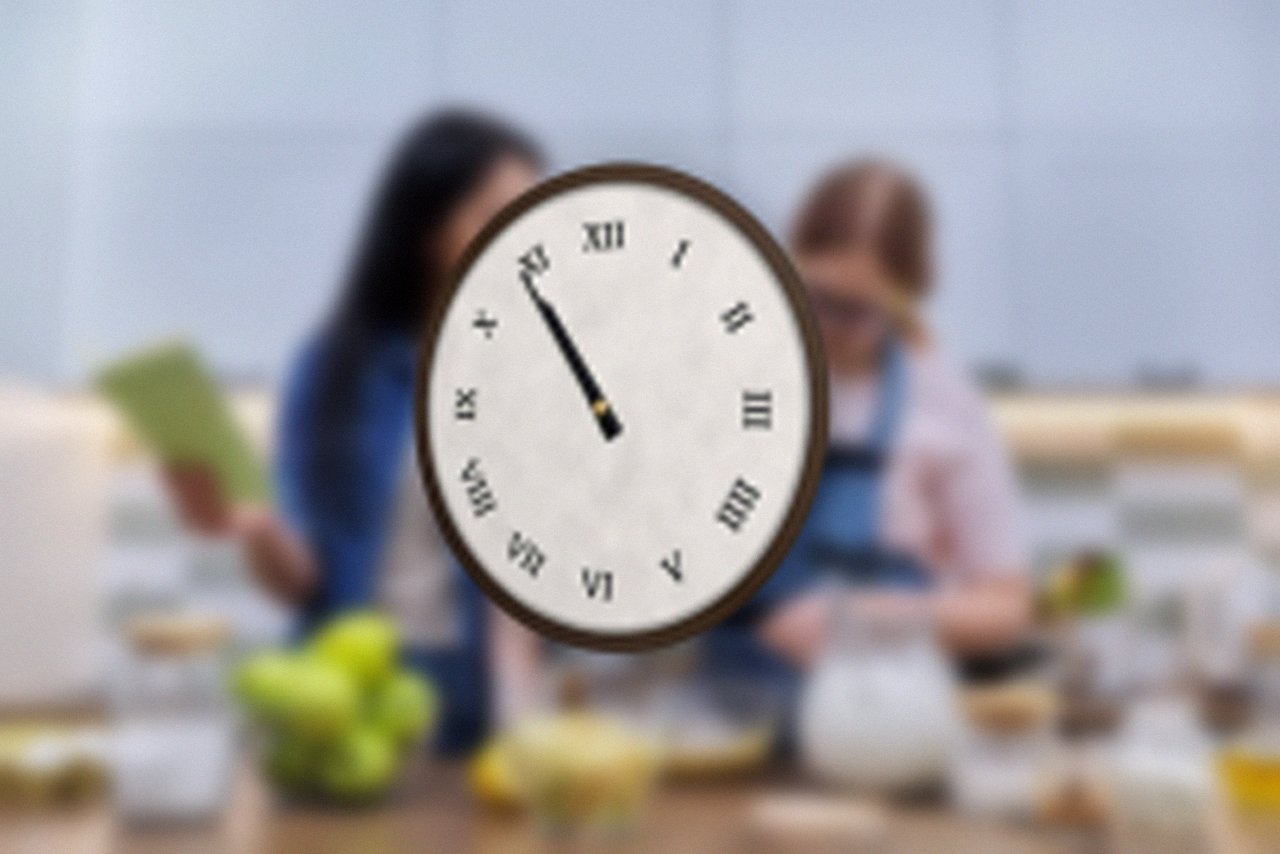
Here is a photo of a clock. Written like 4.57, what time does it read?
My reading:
10.54
